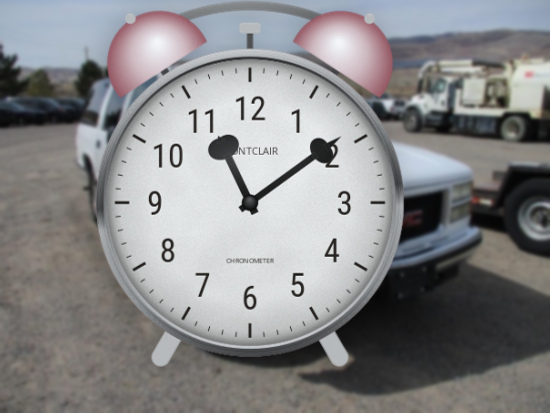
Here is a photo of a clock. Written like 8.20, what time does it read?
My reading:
11.09
